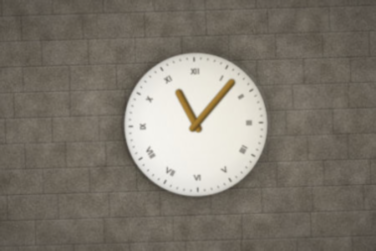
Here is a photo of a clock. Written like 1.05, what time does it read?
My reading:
11.07
